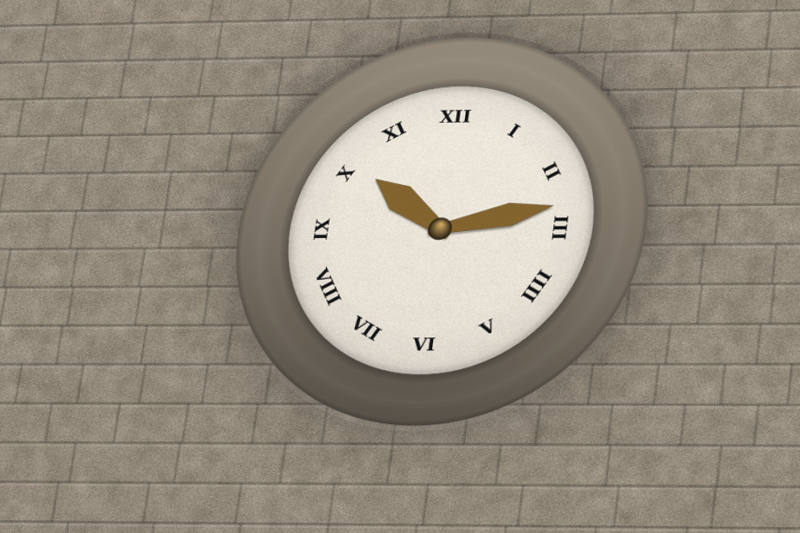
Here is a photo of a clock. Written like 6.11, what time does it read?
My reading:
10.13
